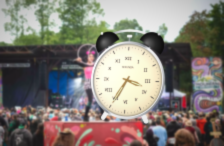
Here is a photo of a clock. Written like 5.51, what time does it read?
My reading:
3.35
